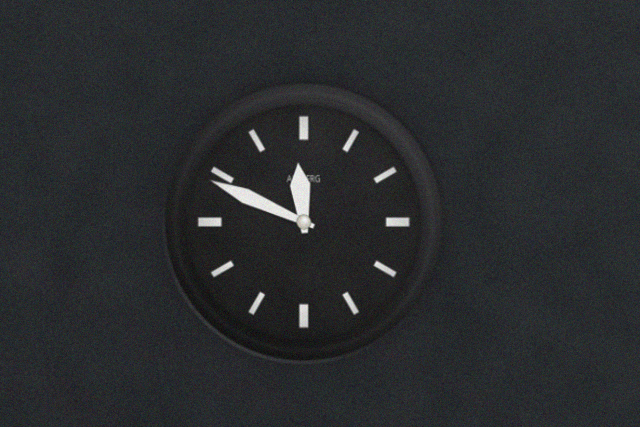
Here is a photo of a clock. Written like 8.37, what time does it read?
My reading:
11.49
